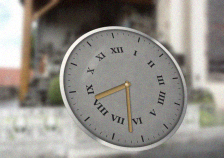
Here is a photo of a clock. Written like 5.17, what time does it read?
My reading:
8.32
